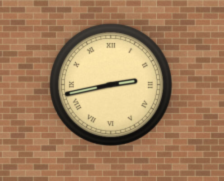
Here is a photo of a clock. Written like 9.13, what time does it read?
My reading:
2.43
